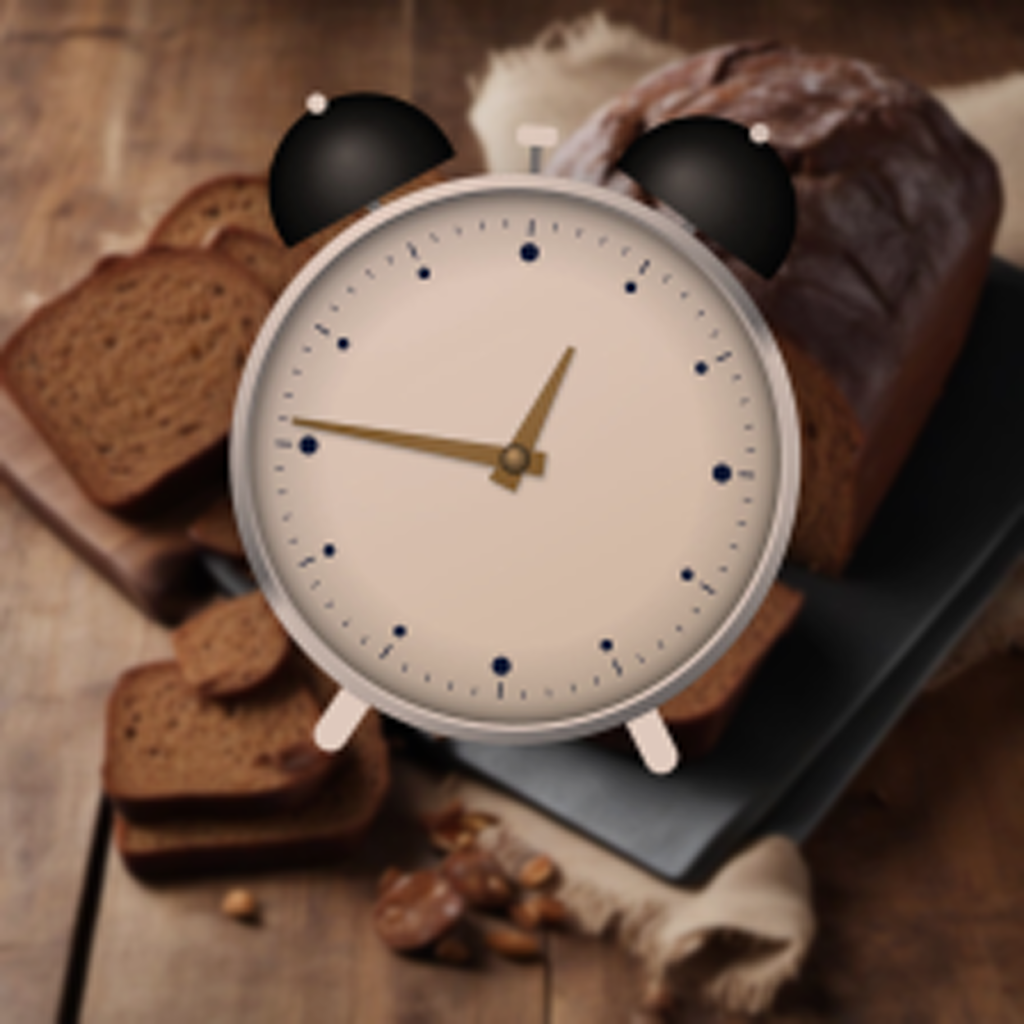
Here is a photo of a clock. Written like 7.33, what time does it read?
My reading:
12.46
